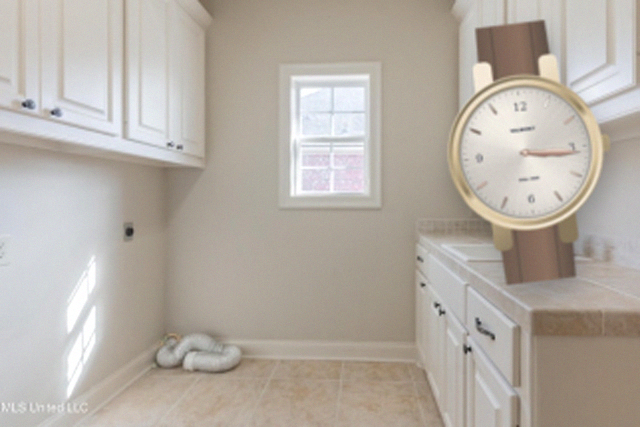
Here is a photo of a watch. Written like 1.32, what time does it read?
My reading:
3.16
